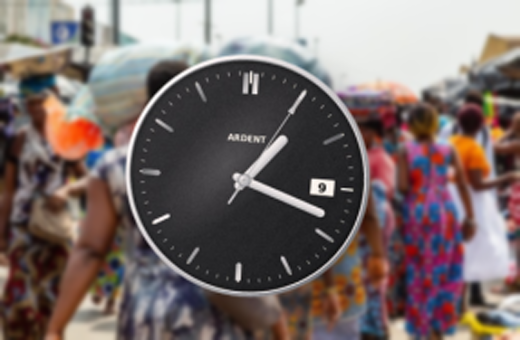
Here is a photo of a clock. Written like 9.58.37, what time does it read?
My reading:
1.18.05
